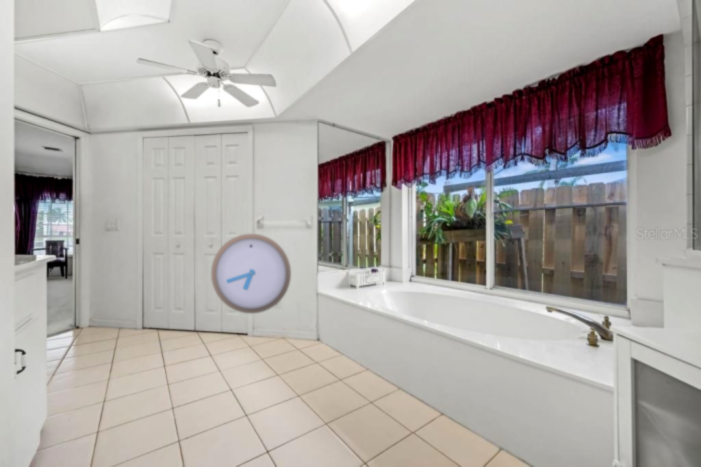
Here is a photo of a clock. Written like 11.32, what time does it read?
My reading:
6.42
